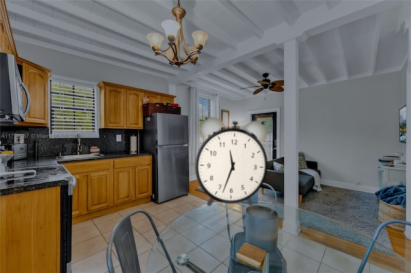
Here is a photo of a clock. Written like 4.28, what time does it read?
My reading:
11.33
